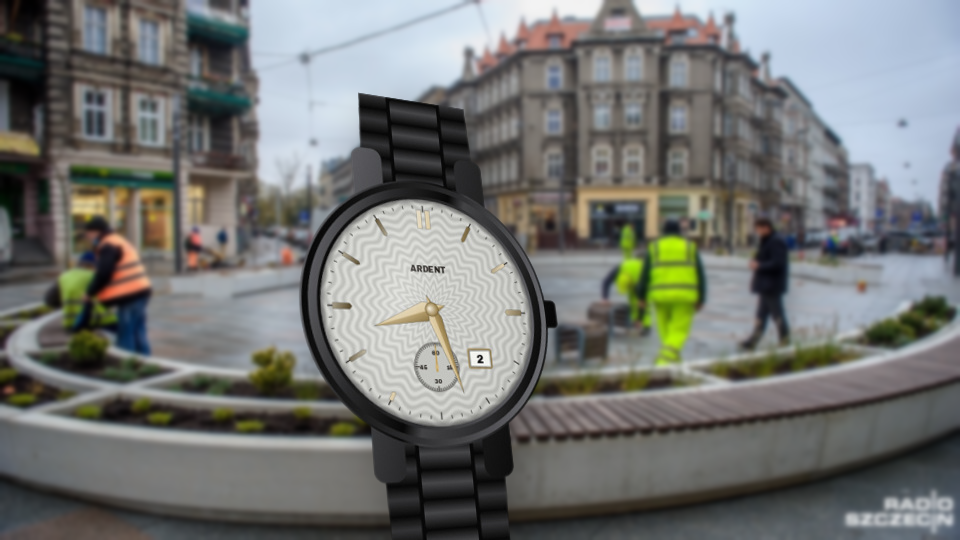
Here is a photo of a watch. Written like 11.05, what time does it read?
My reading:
8.27
